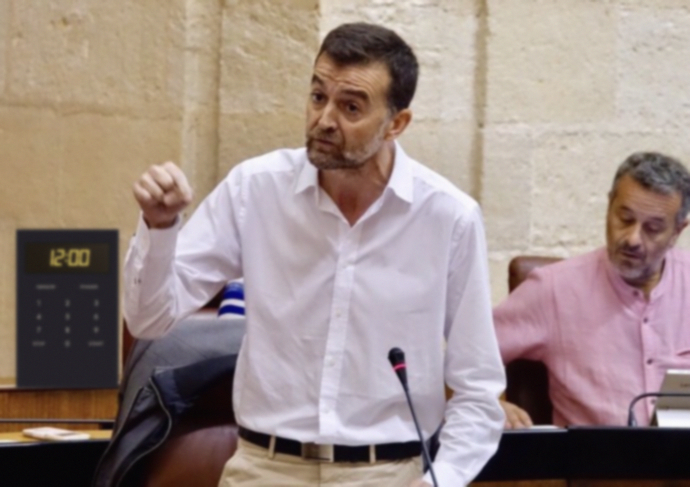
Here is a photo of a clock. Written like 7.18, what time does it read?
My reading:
12.00
